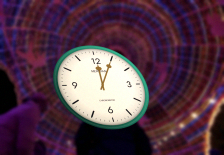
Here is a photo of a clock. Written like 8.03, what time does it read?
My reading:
12.05
